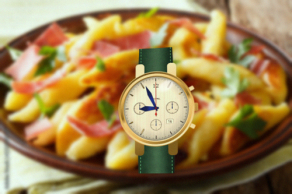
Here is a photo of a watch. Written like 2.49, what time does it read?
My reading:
8.56
